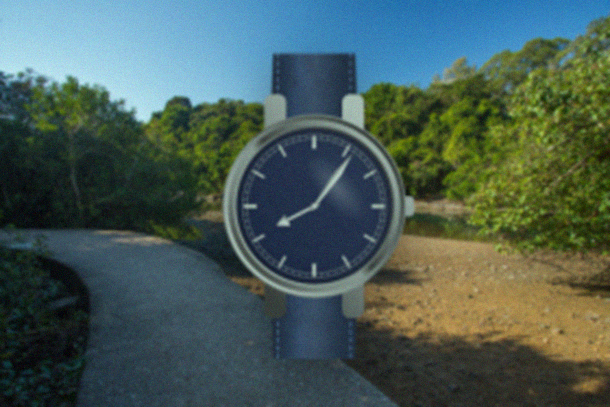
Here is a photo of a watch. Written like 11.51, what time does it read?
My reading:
8.06
